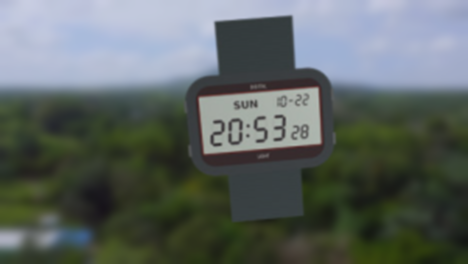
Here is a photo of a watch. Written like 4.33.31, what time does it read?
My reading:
20.53.28
